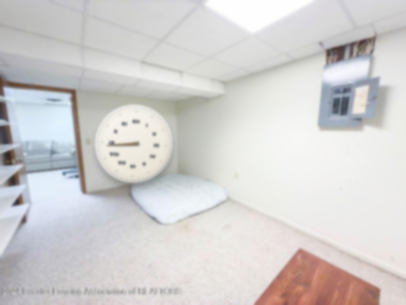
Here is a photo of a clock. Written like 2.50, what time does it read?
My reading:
8.44
